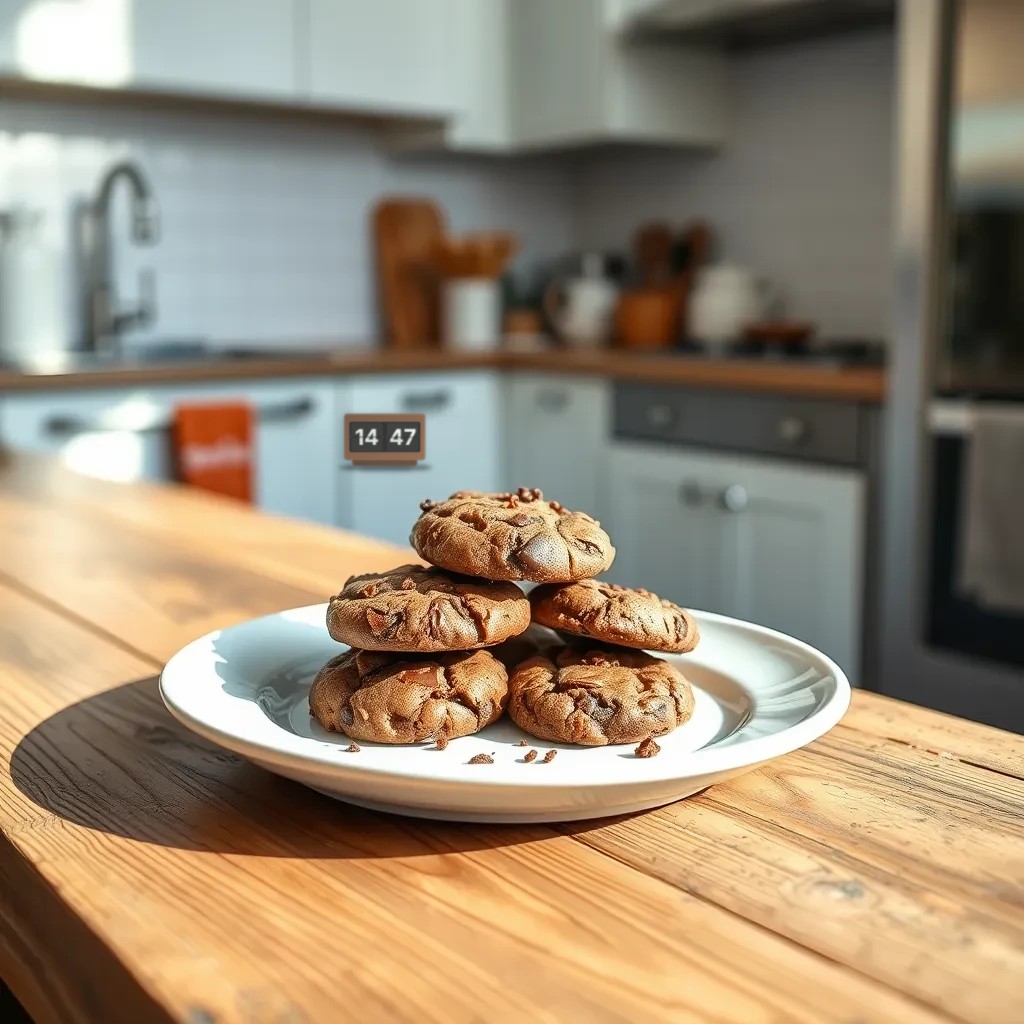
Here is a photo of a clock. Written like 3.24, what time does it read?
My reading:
14.47
